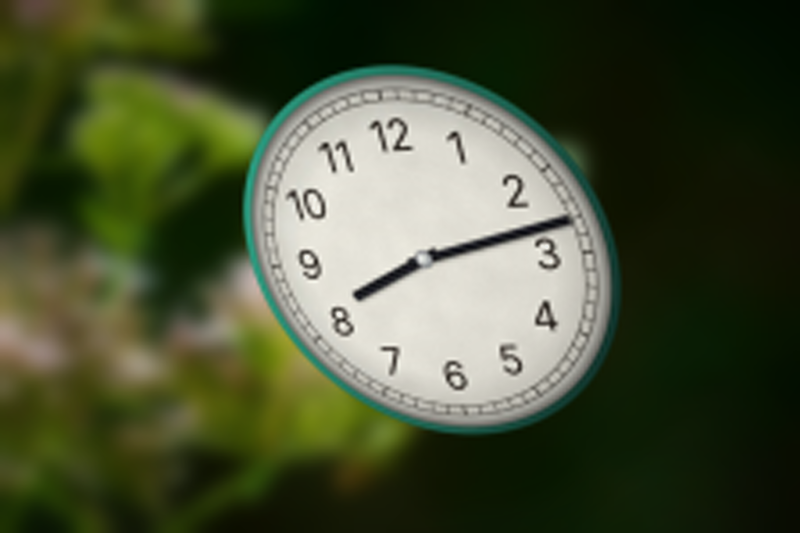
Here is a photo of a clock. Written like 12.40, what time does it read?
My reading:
8.13
